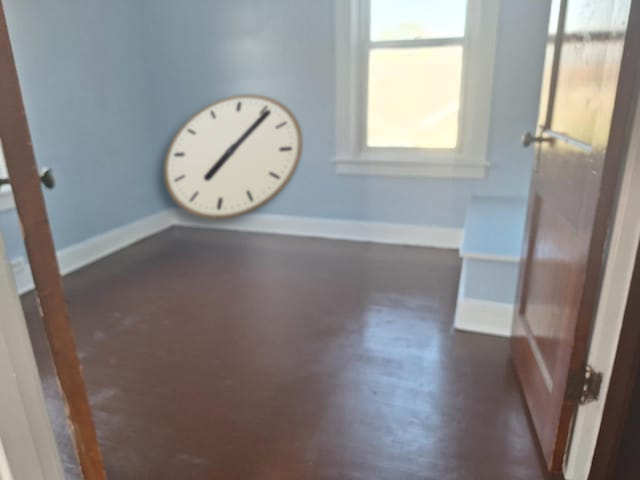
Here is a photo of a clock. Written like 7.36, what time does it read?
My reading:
7.06
